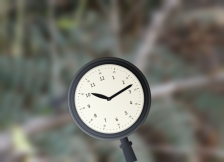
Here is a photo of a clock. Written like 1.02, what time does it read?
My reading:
10.13
